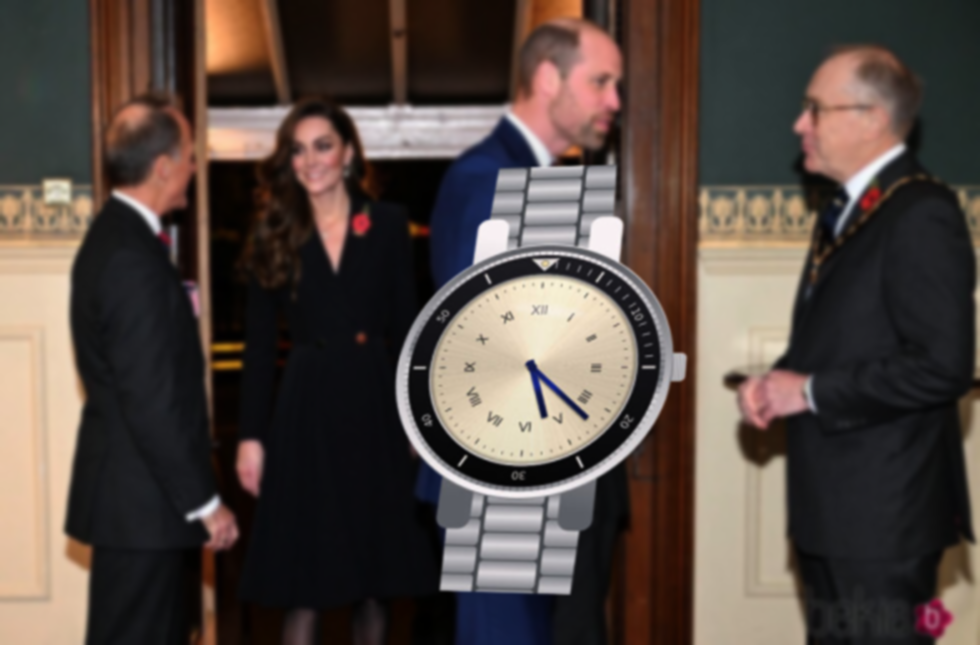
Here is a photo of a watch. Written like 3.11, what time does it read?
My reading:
5.22
